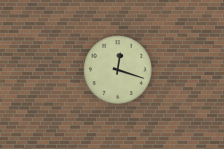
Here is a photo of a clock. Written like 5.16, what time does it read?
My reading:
12.18
